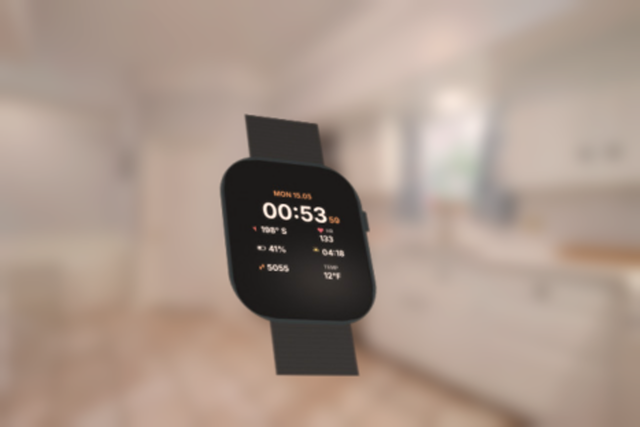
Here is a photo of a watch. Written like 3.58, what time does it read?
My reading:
0.53
